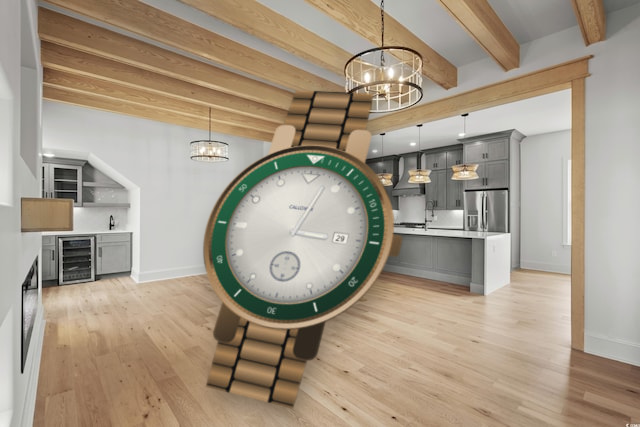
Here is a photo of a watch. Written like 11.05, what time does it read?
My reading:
3.03
